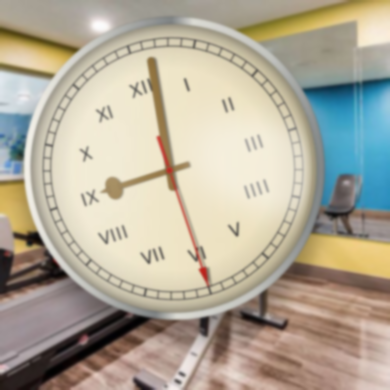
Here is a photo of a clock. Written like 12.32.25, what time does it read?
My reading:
9.01.30
